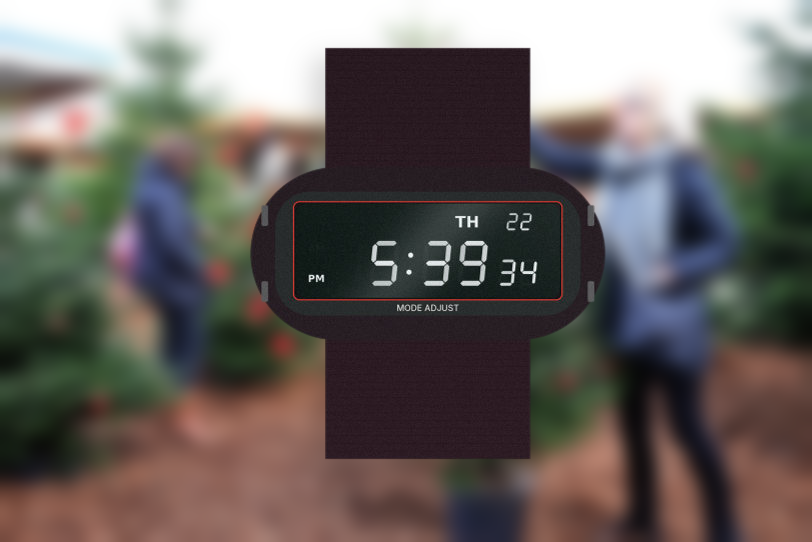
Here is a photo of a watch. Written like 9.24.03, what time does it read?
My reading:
5.39.34
